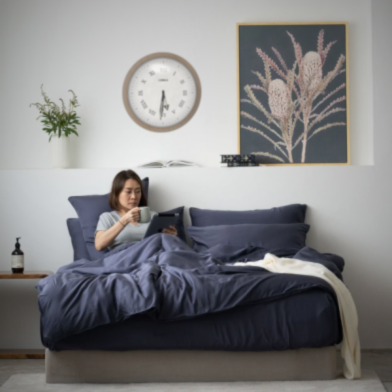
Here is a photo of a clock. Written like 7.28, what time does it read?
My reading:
5.31
